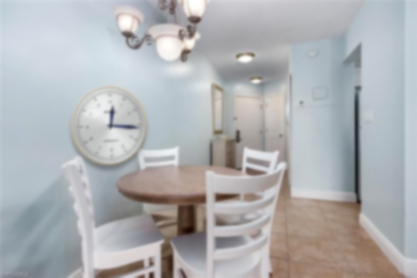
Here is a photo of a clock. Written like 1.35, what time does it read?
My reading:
12.16
